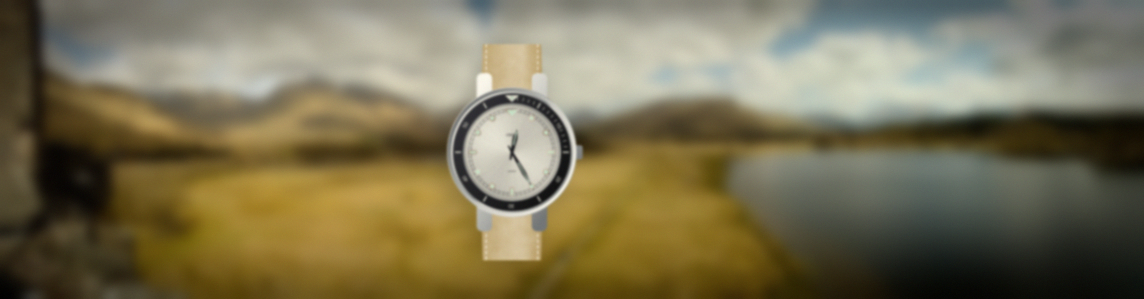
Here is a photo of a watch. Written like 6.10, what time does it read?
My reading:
12.25
